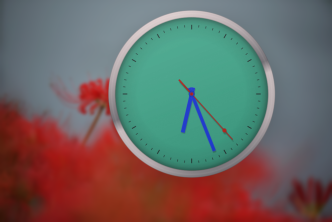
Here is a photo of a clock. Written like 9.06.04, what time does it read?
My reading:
6.26.23
